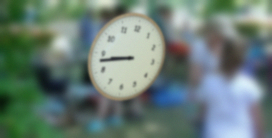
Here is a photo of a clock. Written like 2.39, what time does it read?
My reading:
8.43
